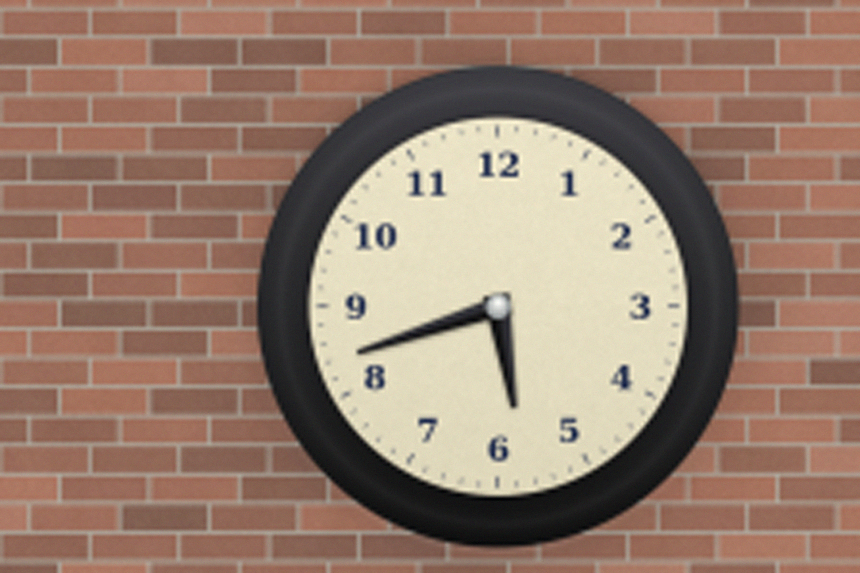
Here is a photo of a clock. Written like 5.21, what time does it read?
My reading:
5.42
